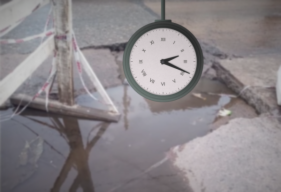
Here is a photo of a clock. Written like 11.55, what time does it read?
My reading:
2.19
